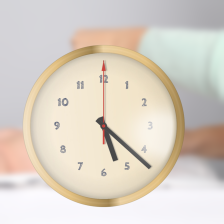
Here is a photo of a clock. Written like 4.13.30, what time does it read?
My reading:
5.22.00
